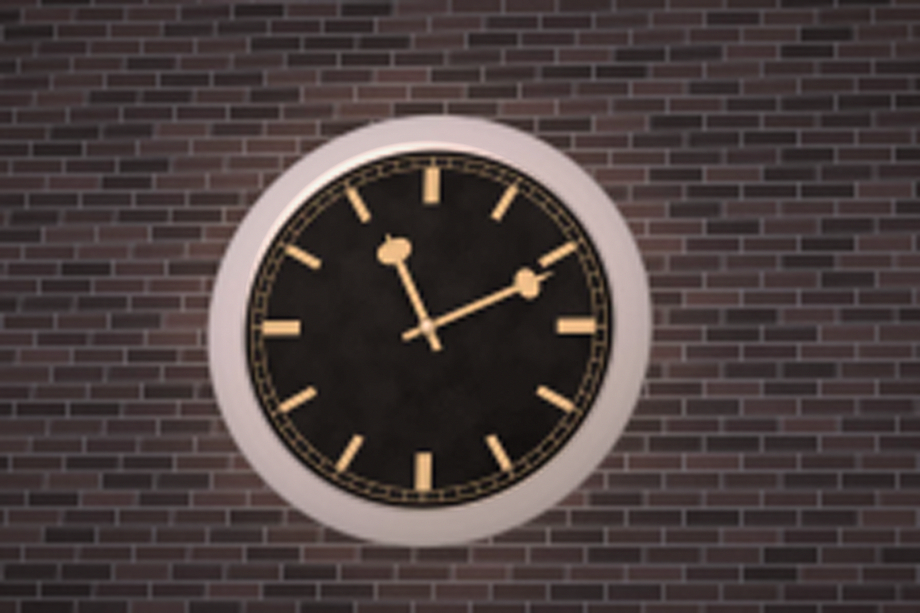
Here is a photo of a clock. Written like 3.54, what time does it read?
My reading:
11.11
